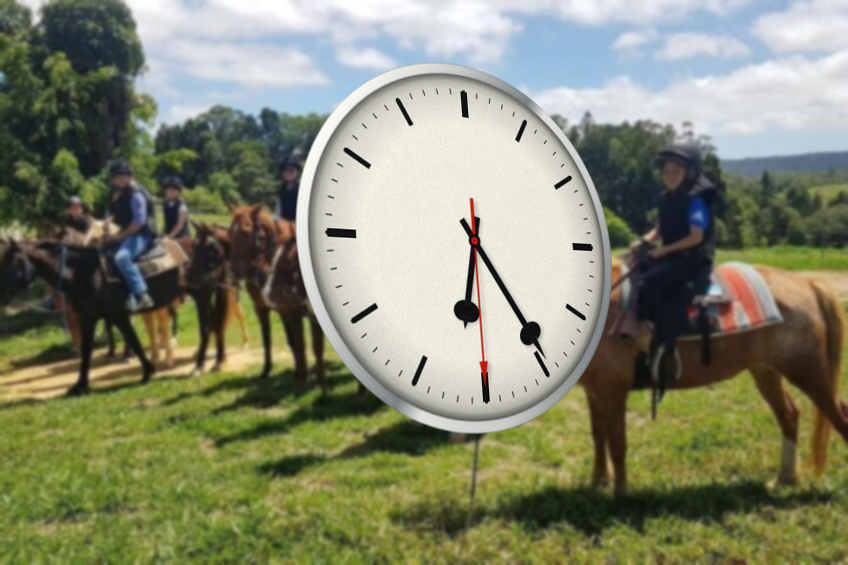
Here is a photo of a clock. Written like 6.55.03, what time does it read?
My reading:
6.24.30
